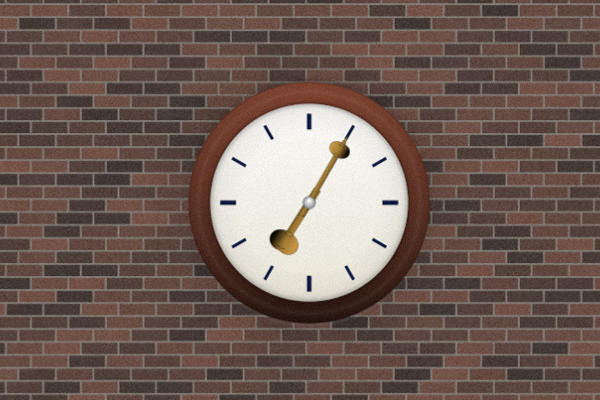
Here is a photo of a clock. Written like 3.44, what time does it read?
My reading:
7.05
